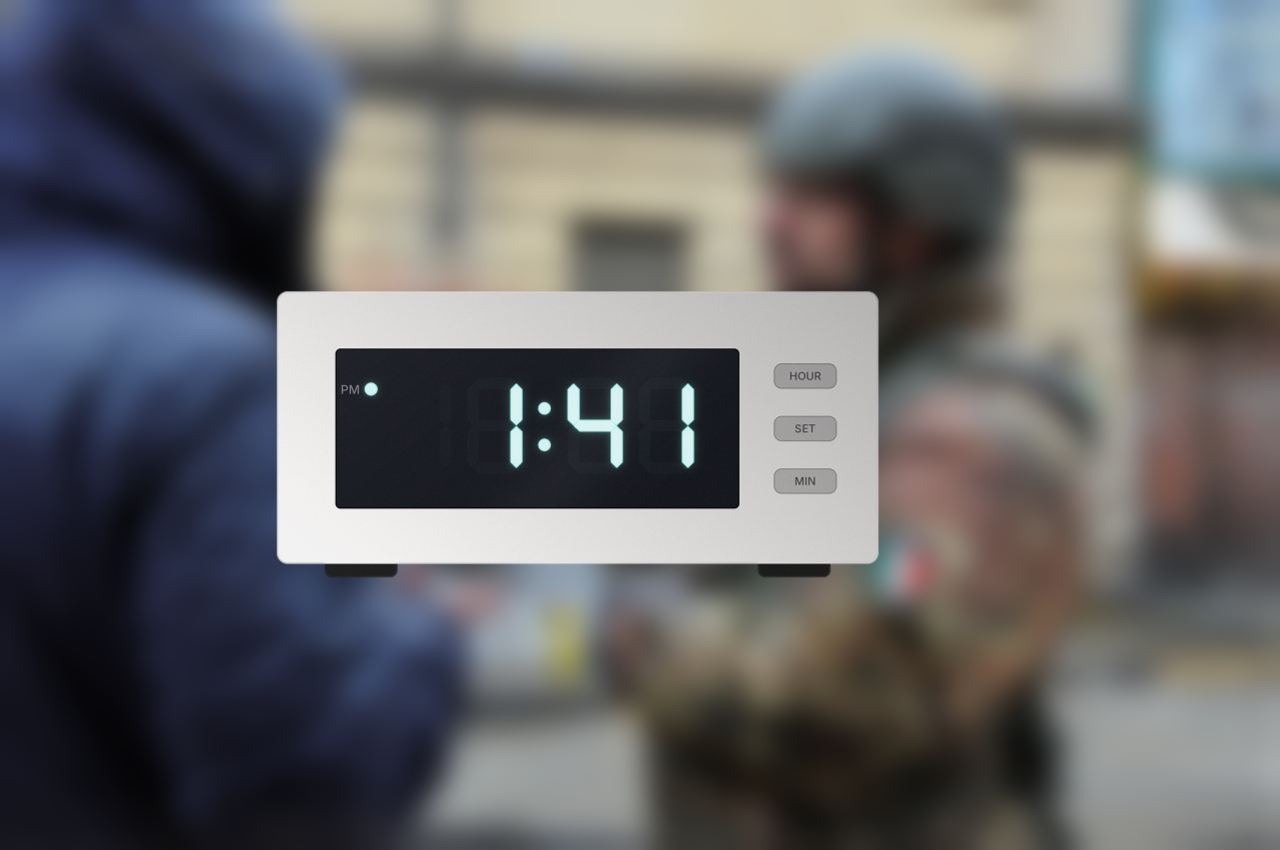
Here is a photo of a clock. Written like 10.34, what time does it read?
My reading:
1.41
